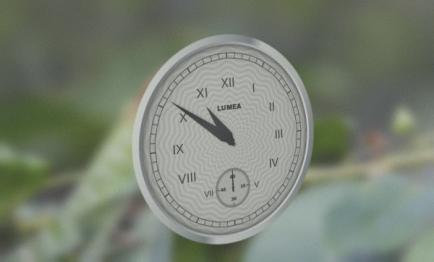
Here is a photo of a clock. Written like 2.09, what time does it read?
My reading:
10.51
